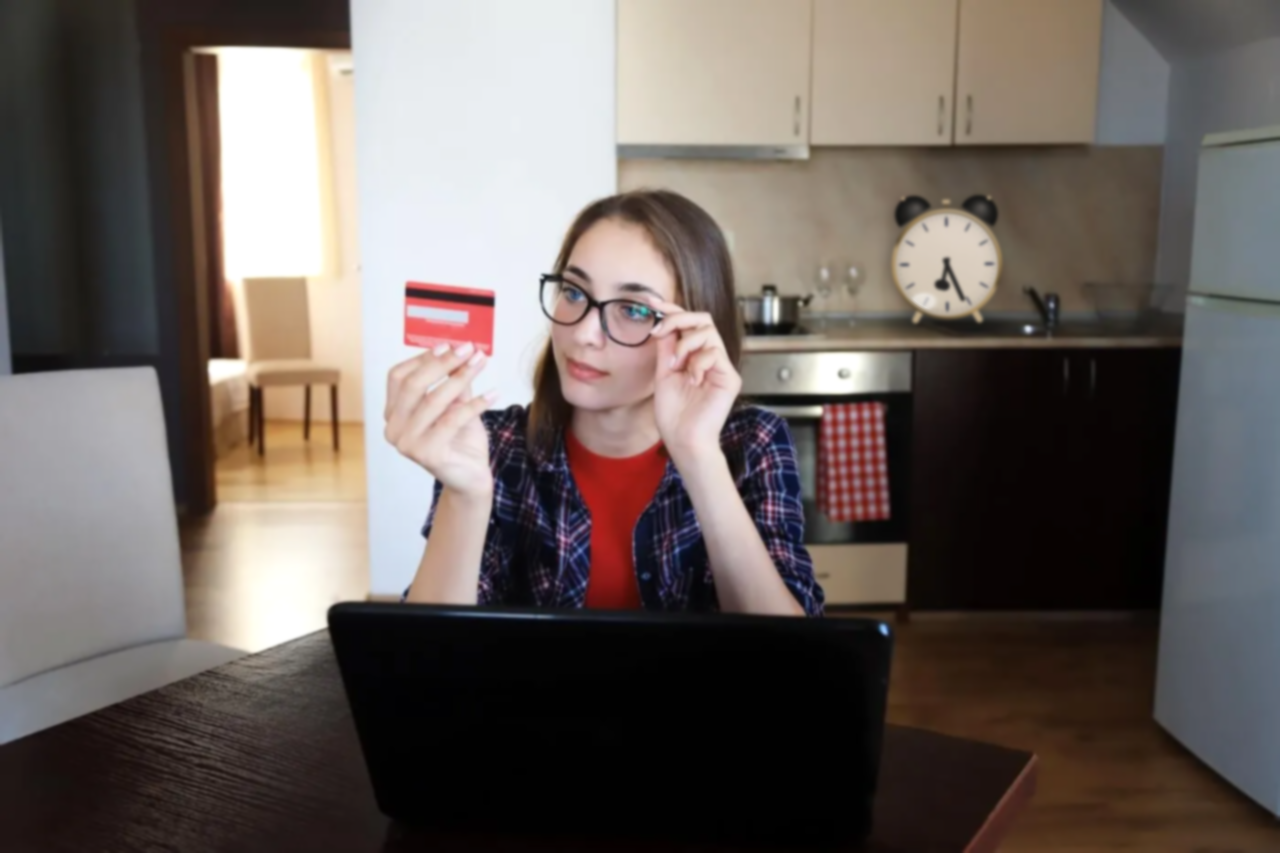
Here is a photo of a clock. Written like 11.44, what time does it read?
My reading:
6.26
